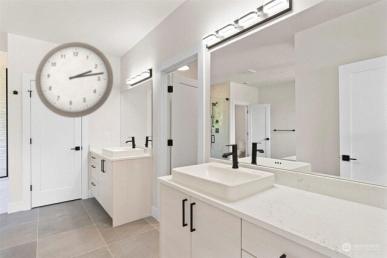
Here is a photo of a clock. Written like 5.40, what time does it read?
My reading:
2.13
